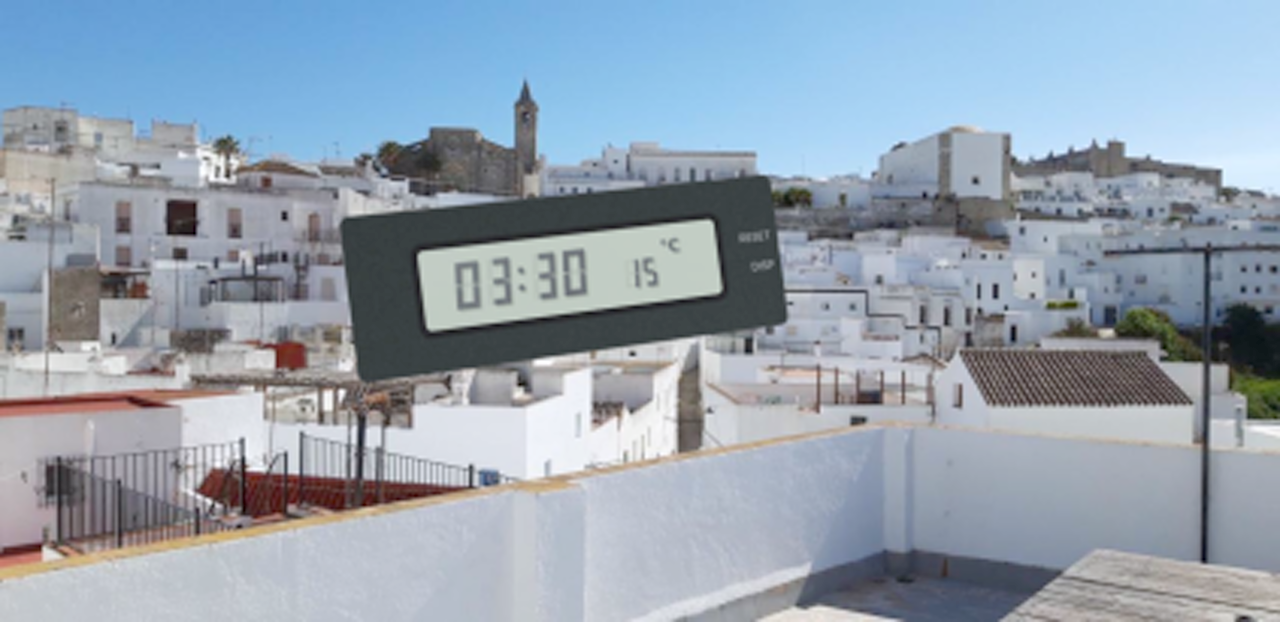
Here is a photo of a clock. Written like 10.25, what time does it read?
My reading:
3.30
